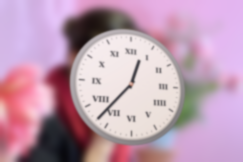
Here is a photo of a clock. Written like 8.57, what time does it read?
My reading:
12.37
